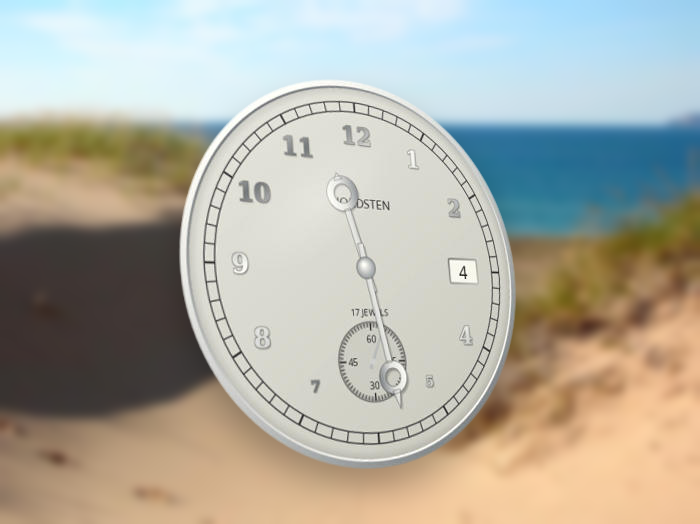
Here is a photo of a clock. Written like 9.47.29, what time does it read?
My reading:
11.28.04
